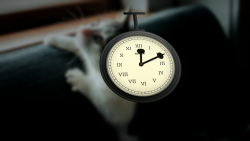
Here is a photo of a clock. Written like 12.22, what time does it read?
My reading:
12.11
